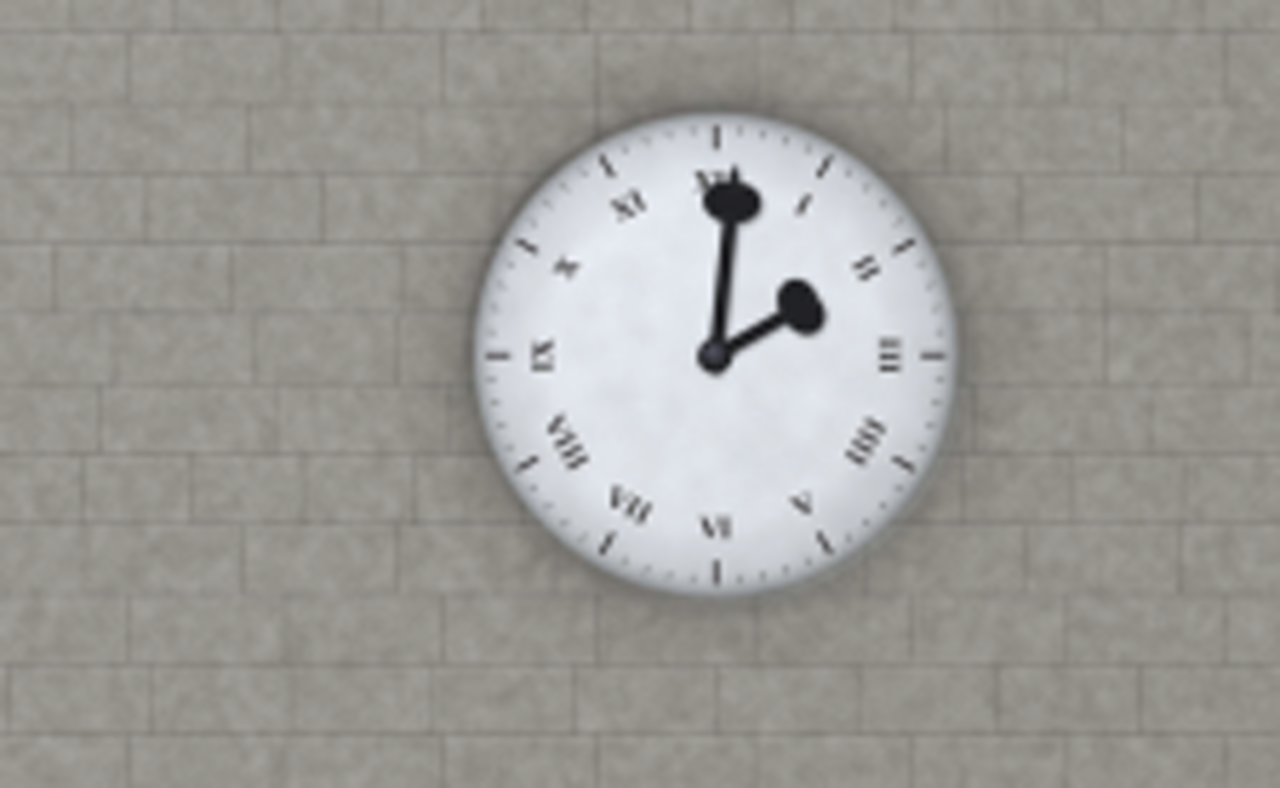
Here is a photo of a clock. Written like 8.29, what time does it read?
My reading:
2.01
